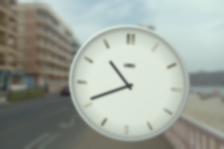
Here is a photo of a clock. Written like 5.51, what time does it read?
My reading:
10.41
